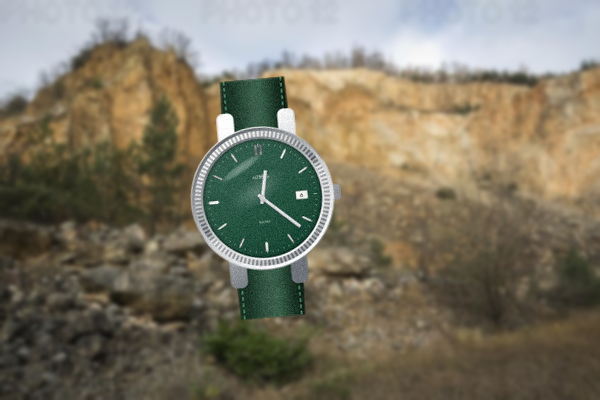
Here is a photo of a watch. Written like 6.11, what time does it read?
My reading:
12.22
